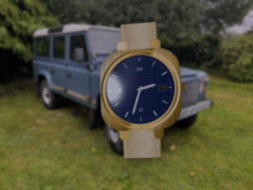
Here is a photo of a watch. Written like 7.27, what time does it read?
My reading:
2.33
